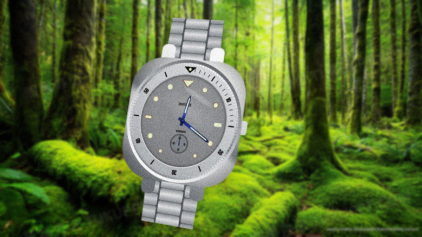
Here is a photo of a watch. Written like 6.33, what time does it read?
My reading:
12.20
